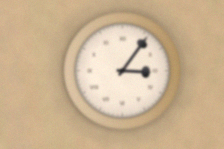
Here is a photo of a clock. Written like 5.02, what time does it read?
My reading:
3.06
